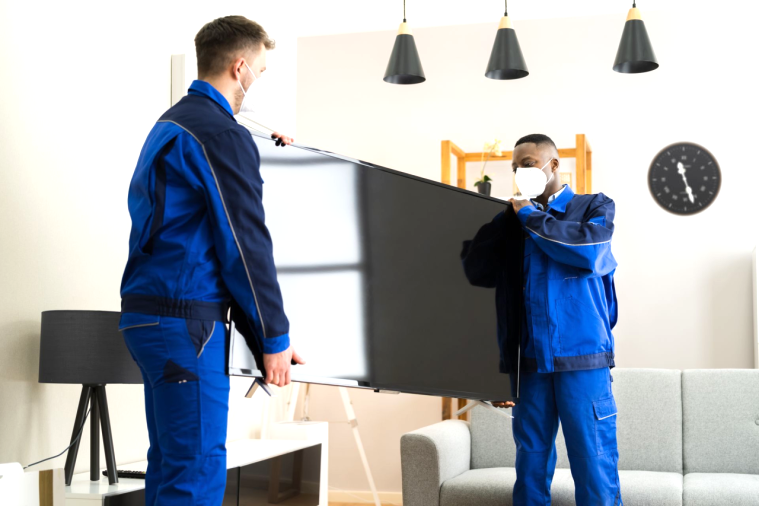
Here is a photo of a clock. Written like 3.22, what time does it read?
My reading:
11.27
